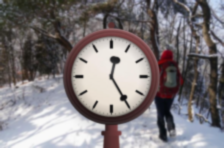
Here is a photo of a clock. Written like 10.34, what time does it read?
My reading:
12.25
